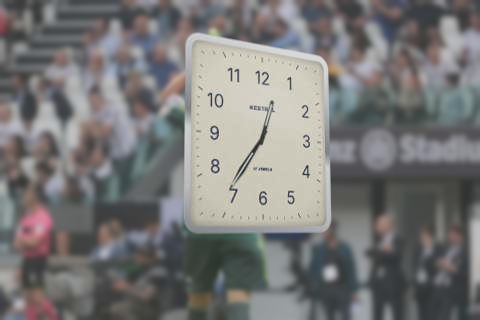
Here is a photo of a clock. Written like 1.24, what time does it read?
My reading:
12.36
